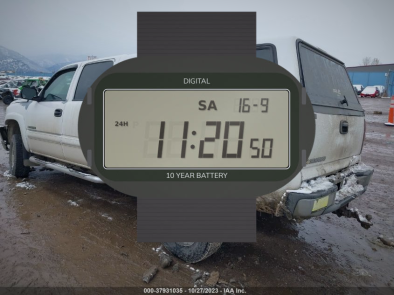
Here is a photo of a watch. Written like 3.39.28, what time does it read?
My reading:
11.20.50
